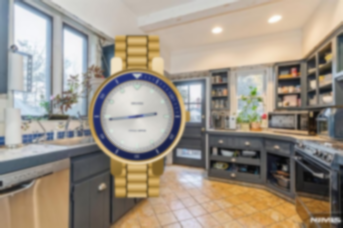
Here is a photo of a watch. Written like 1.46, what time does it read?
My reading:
2.44
